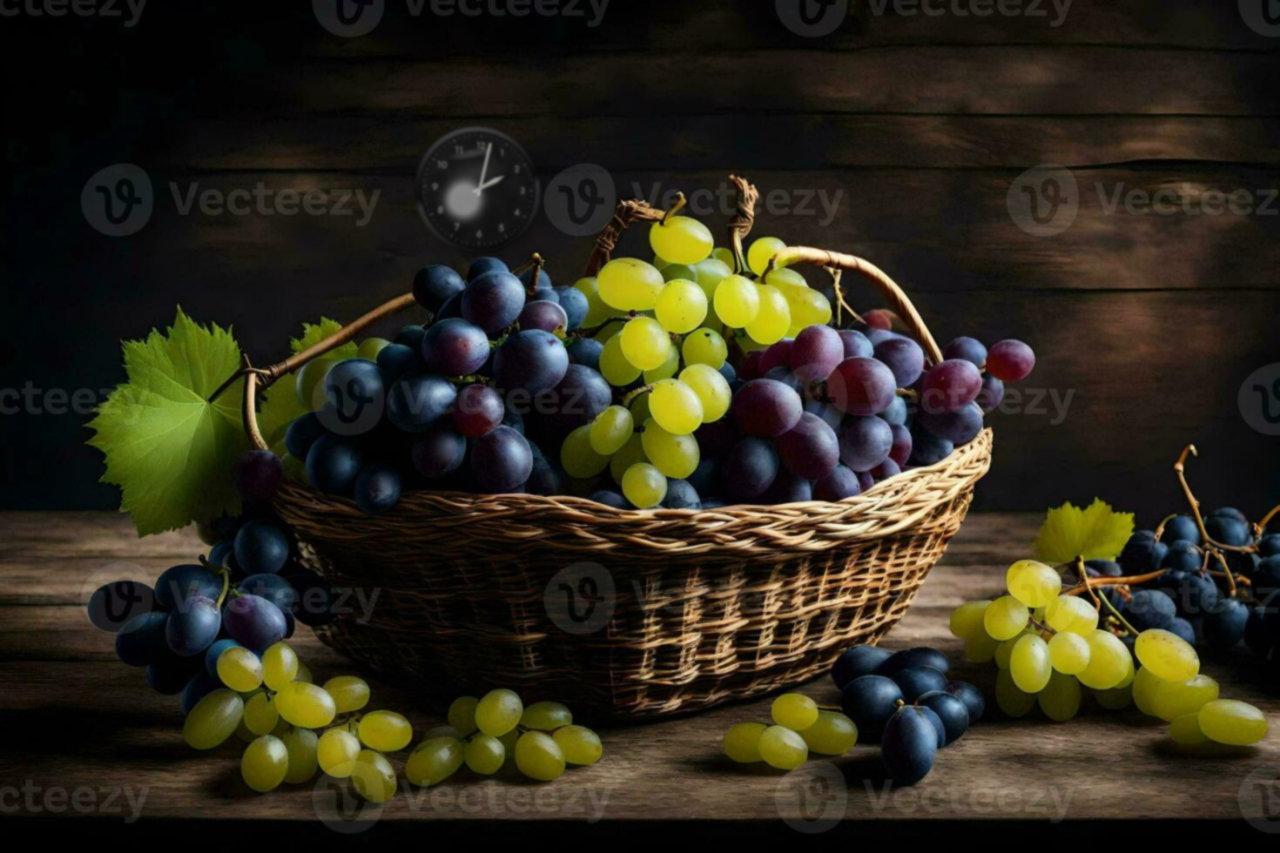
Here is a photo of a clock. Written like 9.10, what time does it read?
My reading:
2.02
